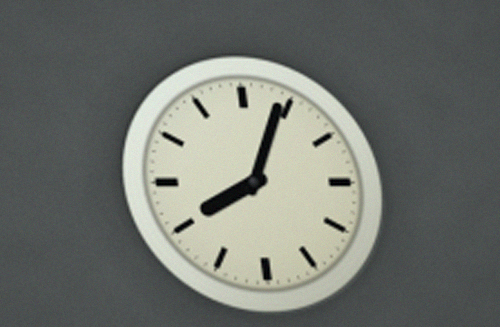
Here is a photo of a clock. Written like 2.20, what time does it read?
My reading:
8.04
